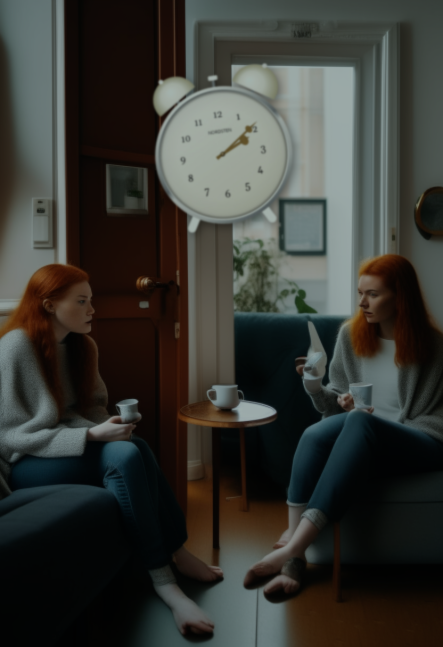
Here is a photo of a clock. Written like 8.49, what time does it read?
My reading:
2.09
